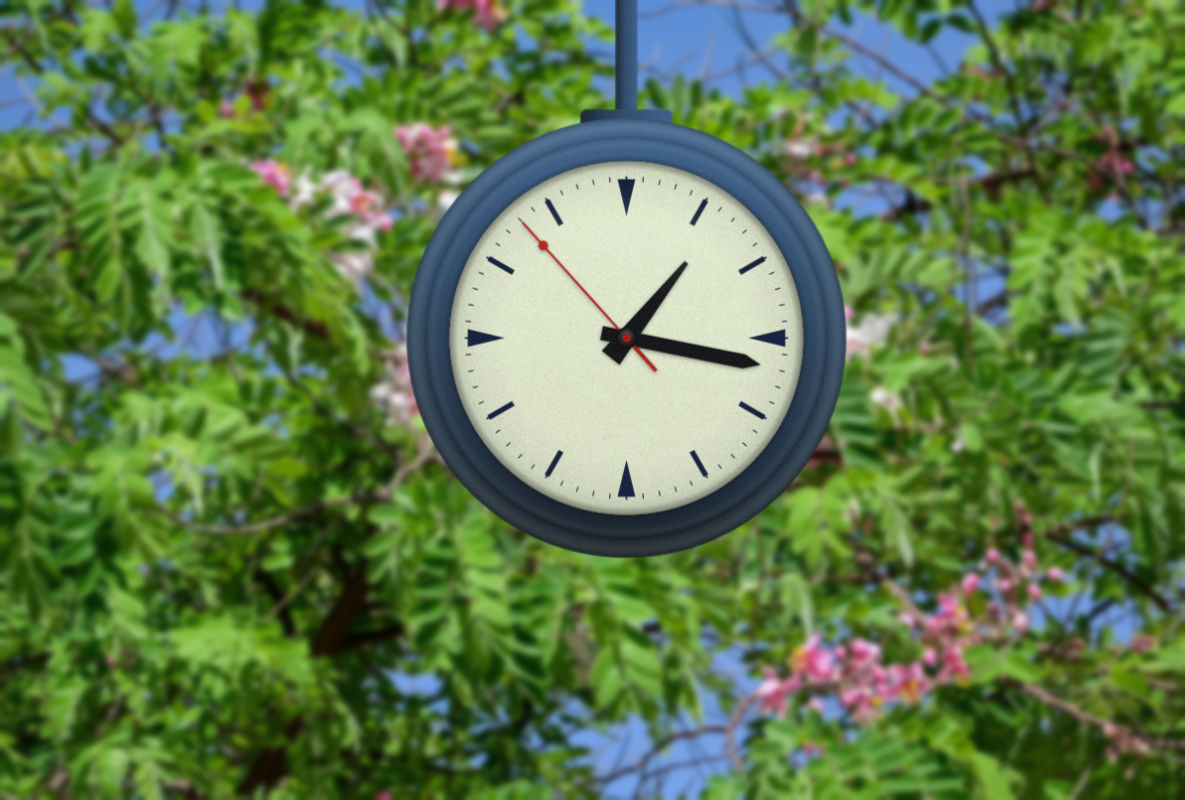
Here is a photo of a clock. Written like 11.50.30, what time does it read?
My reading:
1.16.53
